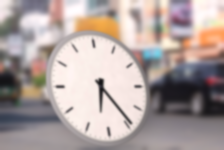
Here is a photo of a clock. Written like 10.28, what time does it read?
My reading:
6.24
